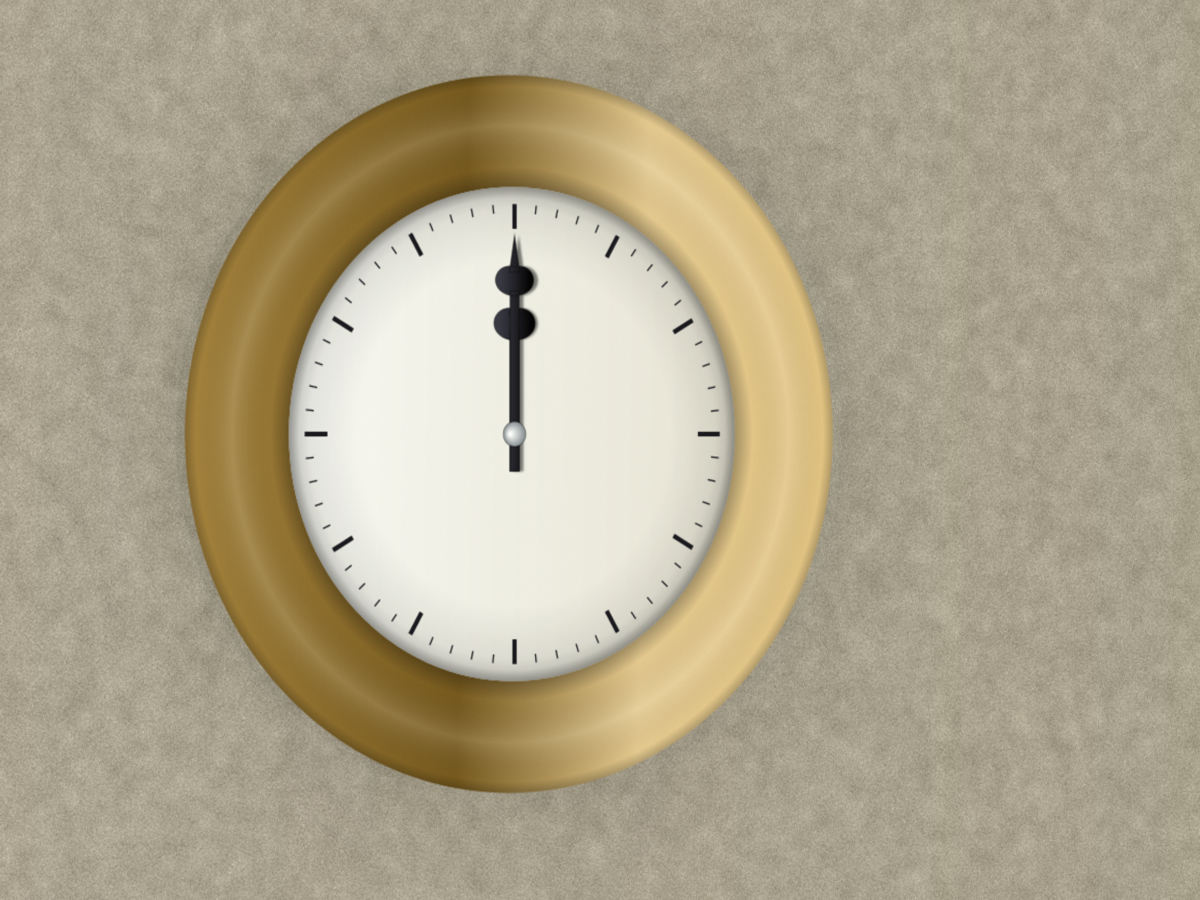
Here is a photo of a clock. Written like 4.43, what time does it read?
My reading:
12.00
